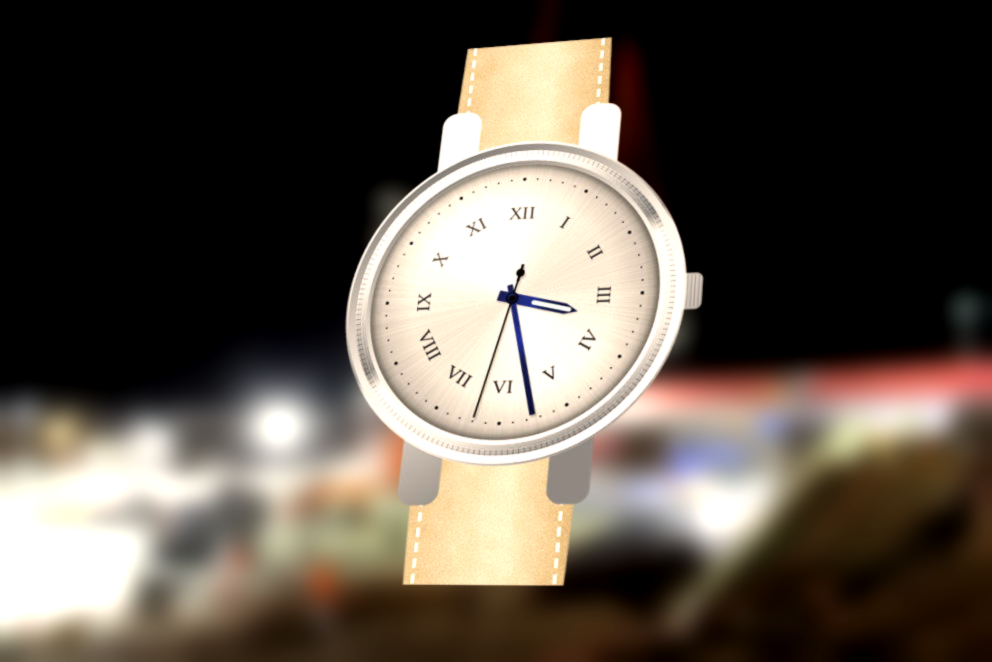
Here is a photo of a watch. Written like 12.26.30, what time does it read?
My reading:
3.27.32
